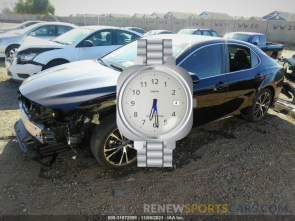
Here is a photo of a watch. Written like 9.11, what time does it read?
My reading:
6.29
